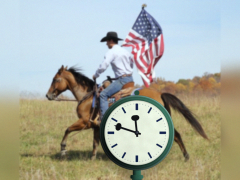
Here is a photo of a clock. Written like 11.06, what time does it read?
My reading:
11.48
